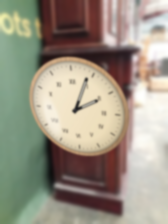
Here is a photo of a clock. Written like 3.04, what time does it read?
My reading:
2.04
